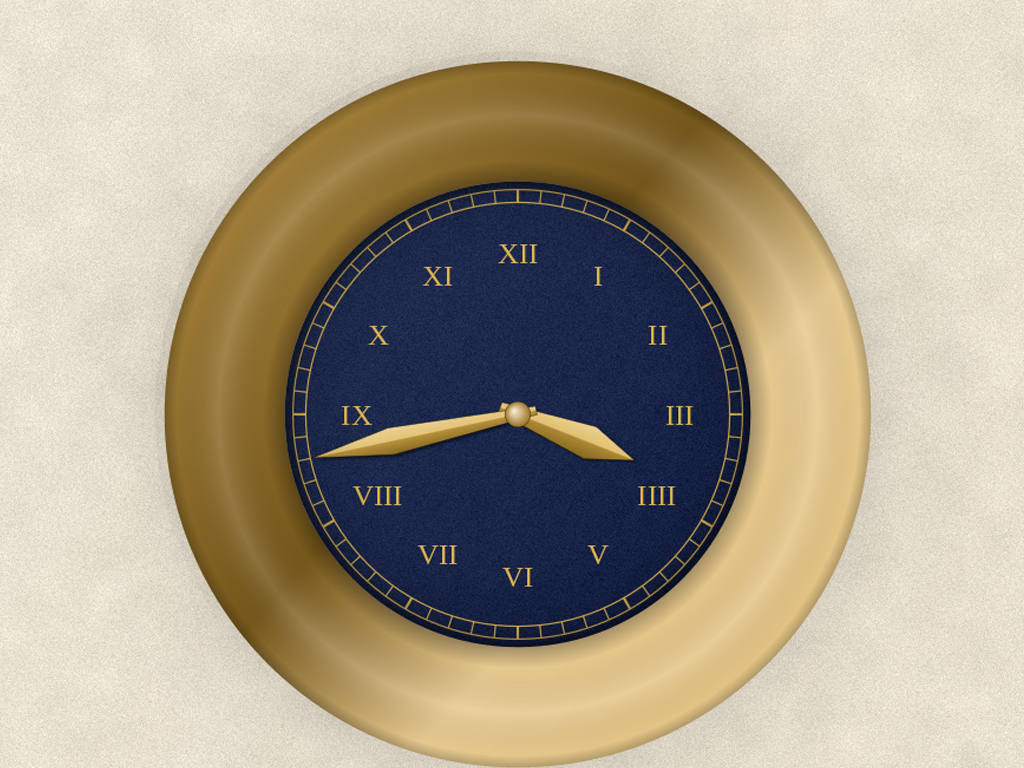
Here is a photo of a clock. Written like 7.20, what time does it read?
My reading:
3.43
